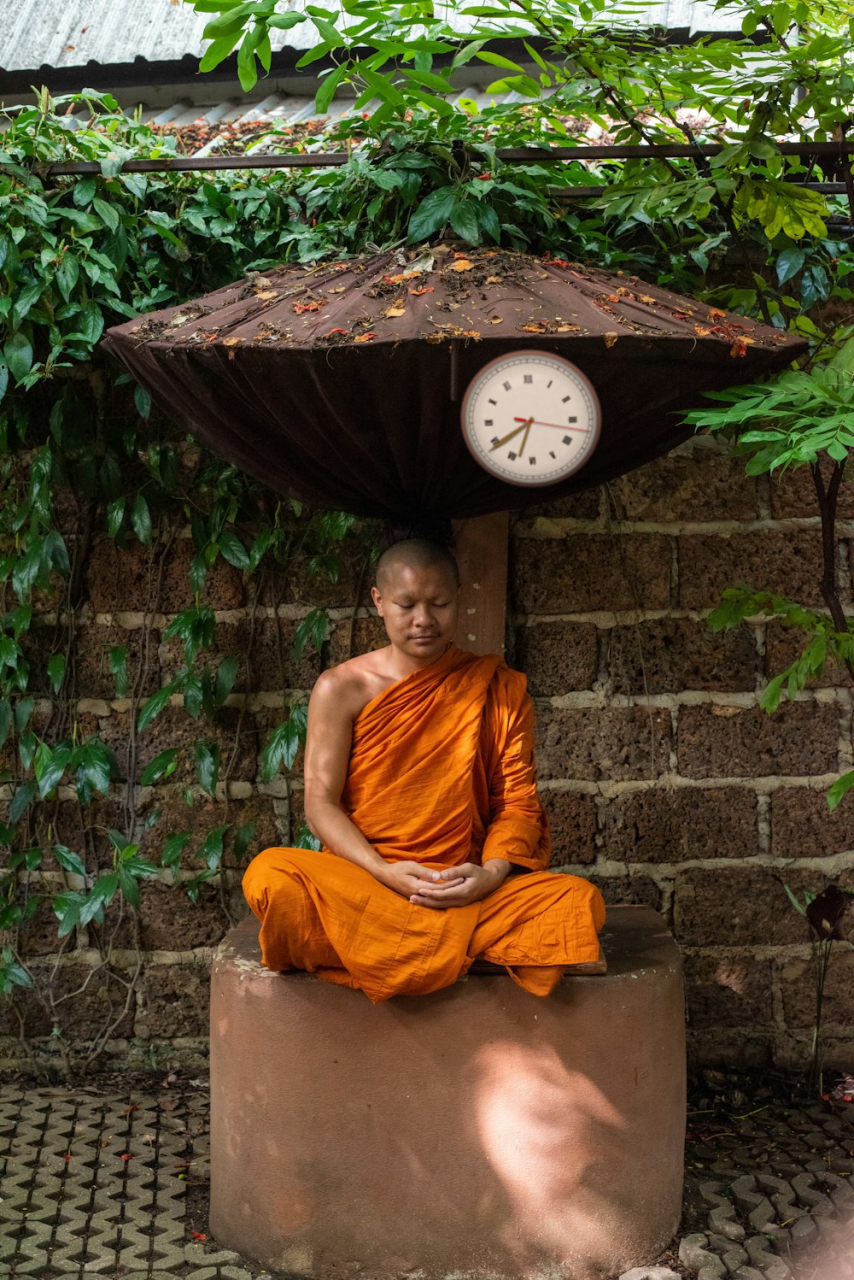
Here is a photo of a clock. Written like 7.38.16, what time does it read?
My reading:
6.39.17
